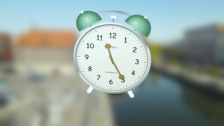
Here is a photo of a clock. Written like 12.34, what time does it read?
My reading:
11.25
